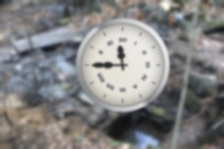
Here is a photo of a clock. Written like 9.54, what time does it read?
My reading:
11.45
